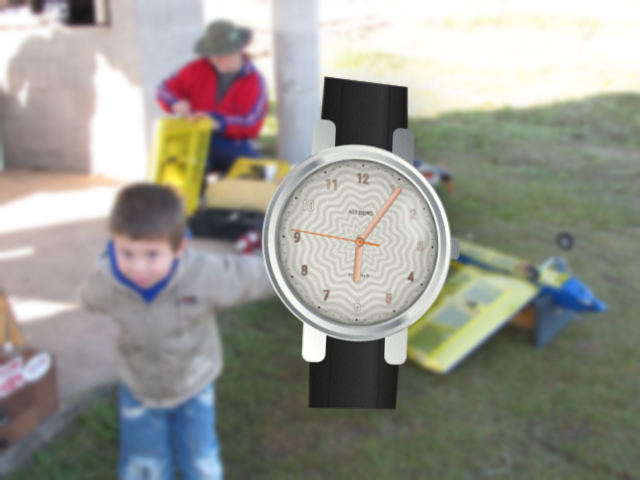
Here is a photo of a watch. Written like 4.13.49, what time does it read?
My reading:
6.05.46
